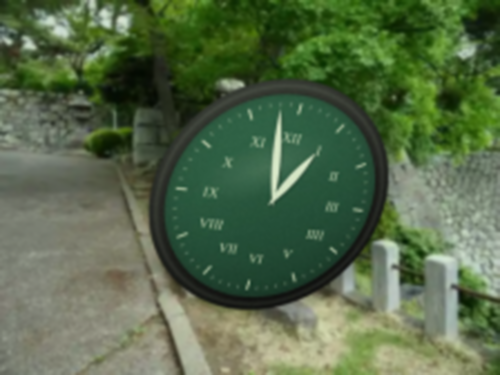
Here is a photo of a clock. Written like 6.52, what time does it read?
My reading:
12.58
